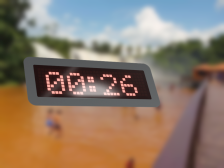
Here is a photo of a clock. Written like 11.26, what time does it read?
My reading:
0.26
